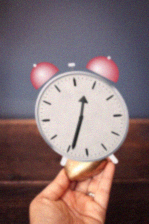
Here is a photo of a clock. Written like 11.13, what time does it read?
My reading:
12.34
